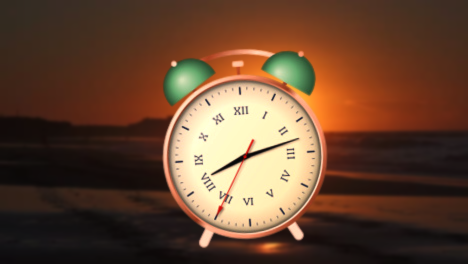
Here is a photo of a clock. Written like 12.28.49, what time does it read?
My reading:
8.12.35
